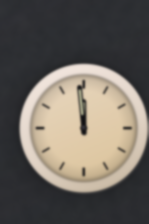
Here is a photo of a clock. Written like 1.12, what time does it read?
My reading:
11.59
